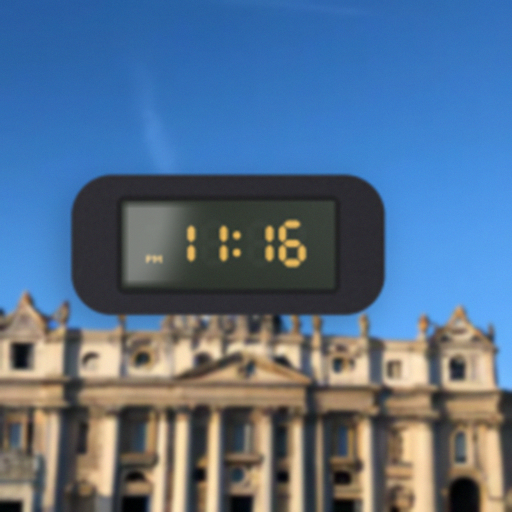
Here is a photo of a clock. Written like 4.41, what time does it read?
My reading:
11.16
